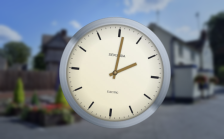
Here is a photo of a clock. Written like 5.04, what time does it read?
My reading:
2.01
